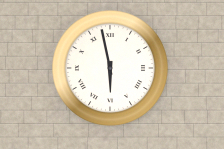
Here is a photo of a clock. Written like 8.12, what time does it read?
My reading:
5.58
